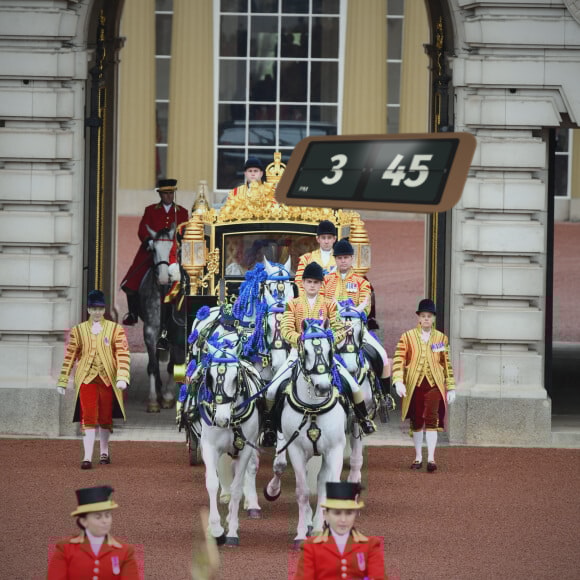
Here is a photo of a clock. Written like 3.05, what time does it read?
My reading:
3.45
